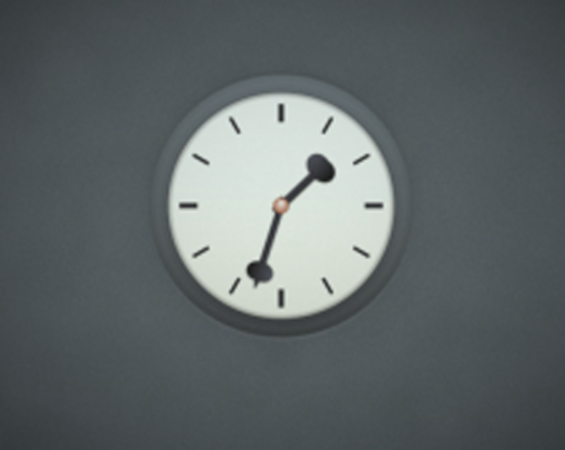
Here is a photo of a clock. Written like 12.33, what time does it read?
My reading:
1.33
